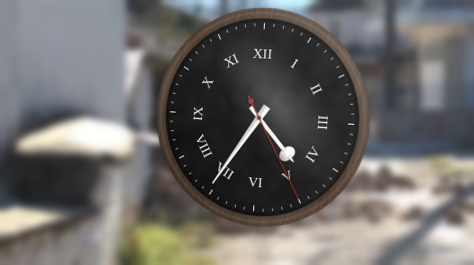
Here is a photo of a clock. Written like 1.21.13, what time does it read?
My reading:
4.35.25
